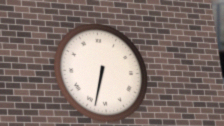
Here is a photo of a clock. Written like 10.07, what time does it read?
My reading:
6.33
